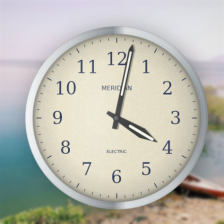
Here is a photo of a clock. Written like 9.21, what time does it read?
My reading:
4.02
